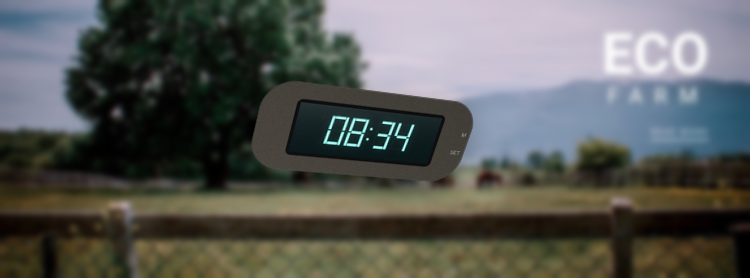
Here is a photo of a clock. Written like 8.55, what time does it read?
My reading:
8.34
